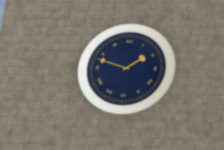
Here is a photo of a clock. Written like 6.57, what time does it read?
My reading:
1.48
